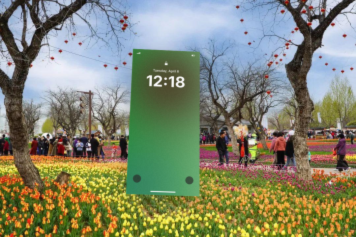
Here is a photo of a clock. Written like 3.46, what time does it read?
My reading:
12.18
